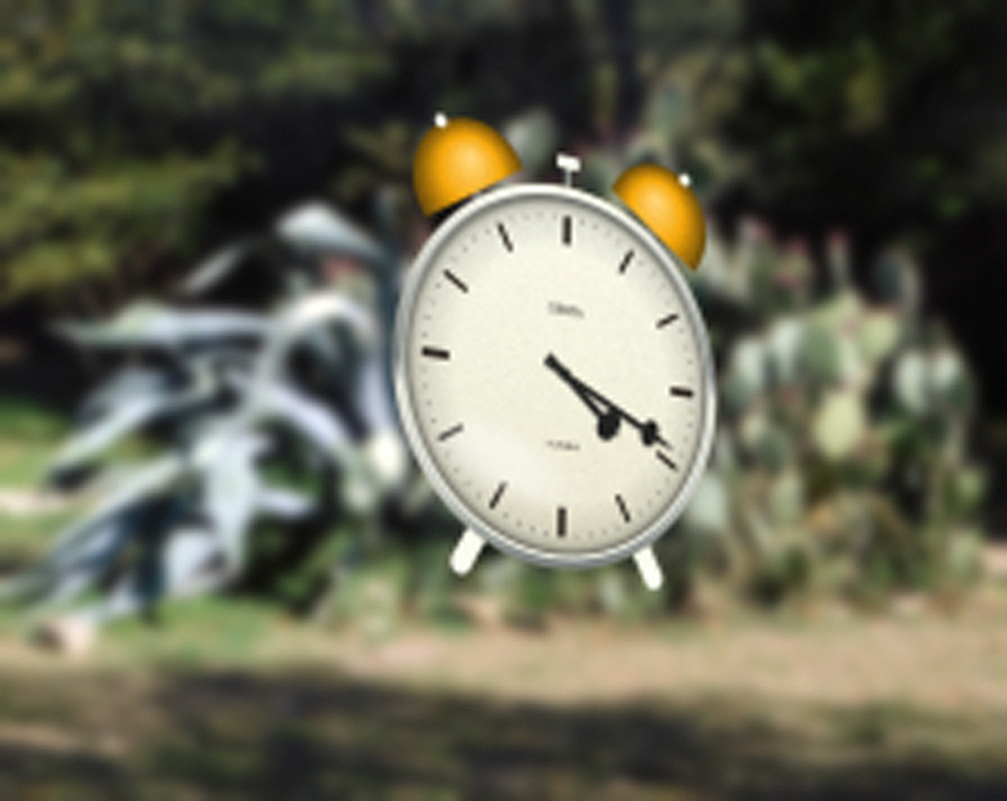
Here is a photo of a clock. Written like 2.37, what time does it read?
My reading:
4.19
